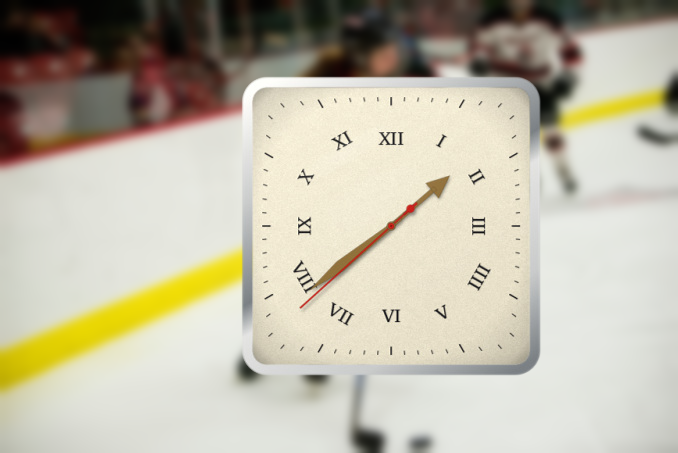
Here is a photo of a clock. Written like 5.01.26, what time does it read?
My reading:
1.38.38
